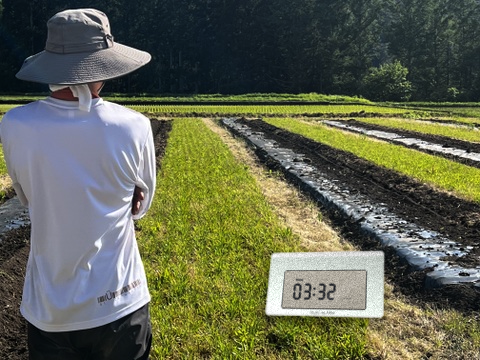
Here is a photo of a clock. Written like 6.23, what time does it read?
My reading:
3.32
